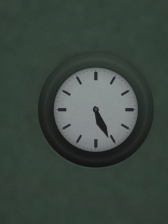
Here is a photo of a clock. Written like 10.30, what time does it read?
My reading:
5.26
